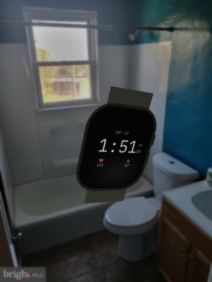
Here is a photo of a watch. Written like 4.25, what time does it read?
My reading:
1.51
